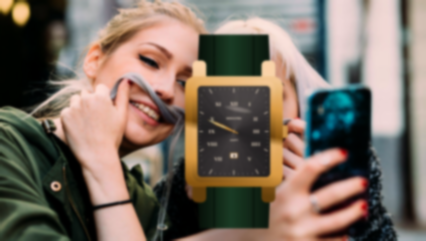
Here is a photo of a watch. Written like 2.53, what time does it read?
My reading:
9.49
